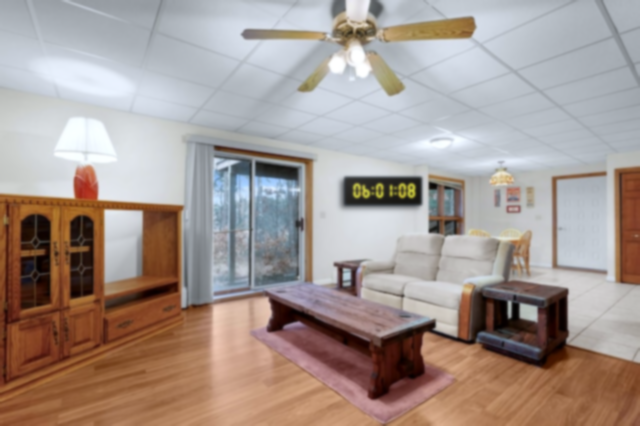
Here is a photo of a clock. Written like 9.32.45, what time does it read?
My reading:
6.01.08
